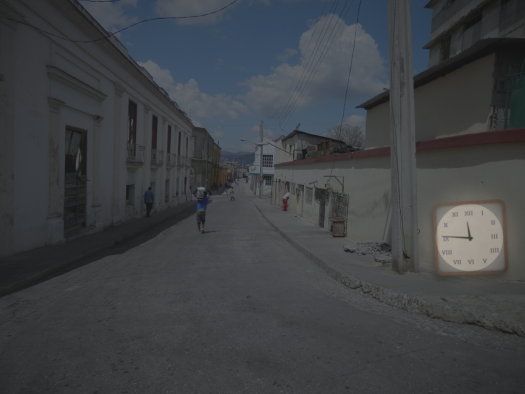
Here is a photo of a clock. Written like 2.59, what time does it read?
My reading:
11.46
